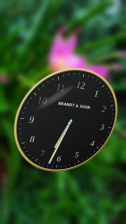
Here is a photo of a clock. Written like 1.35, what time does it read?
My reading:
6.32
